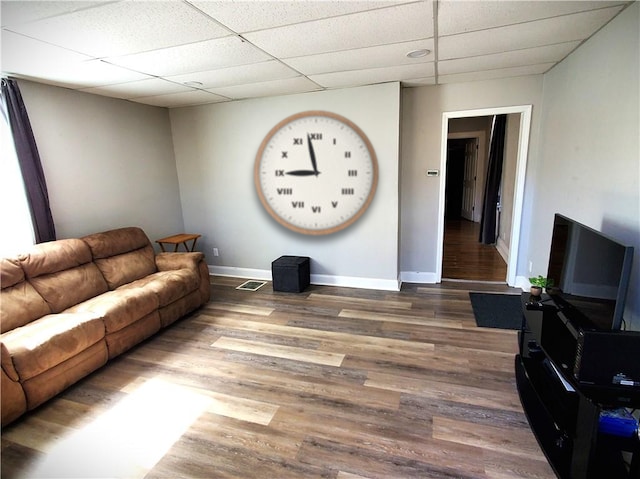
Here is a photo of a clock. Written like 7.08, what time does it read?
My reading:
8.58
